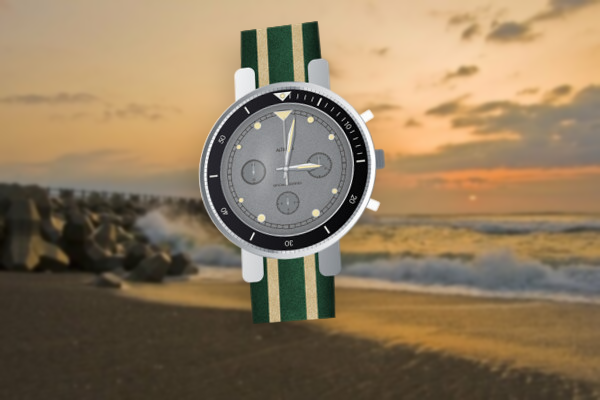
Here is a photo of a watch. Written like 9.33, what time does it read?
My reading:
3.02
